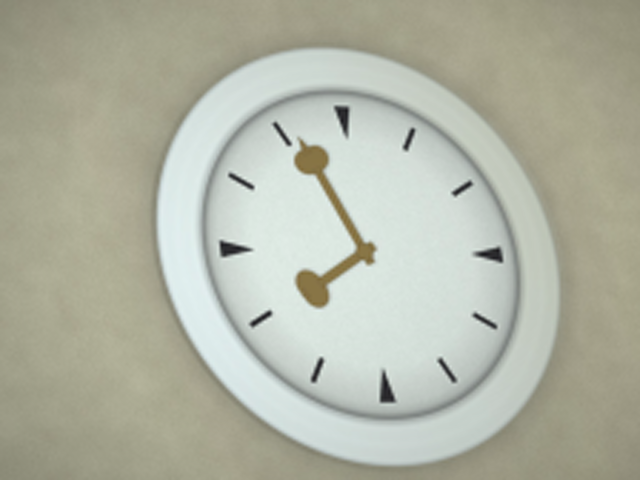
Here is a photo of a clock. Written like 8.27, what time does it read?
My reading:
7.56
